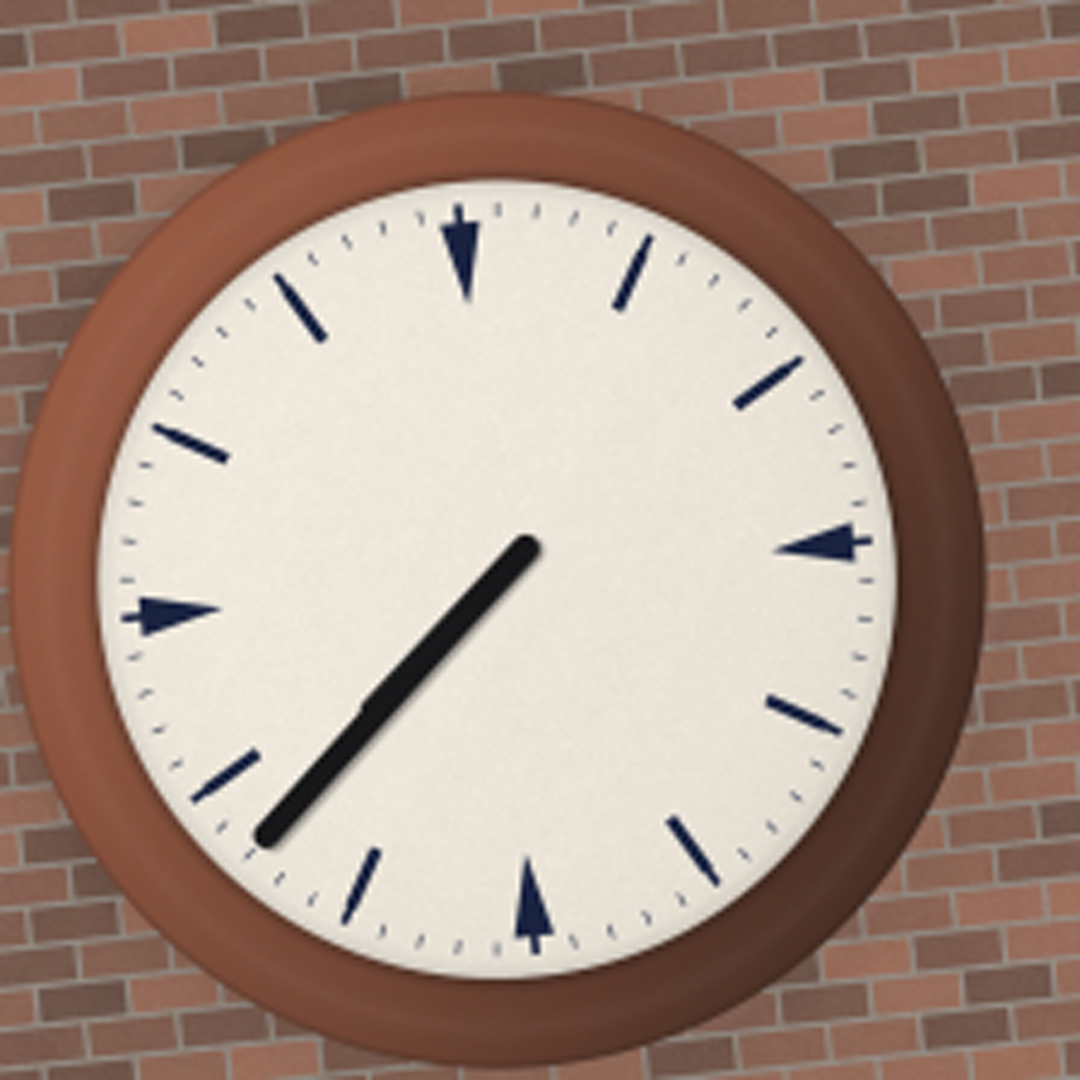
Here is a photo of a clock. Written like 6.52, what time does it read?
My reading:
7.38
